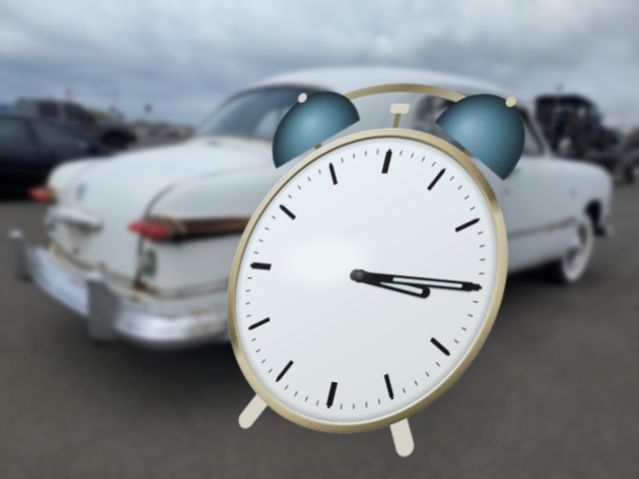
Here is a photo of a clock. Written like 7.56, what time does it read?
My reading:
3.15
